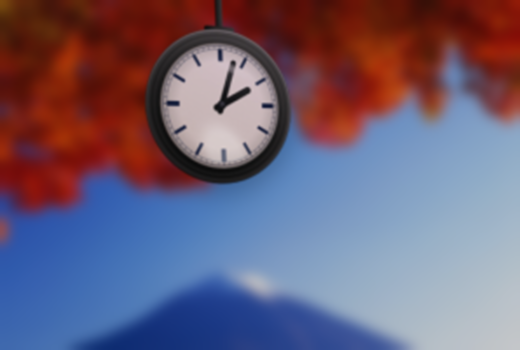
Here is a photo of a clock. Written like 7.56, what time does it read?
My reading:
2.03
